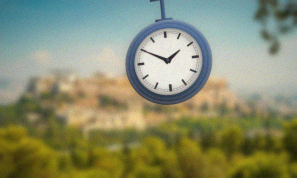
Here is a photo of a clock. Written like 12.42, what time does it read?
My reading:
1.50
